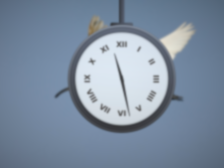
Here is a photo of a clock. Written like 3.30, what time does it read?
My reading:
11.28
